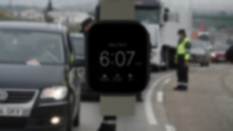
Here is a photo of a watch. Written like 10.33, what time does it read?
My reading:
6.07
